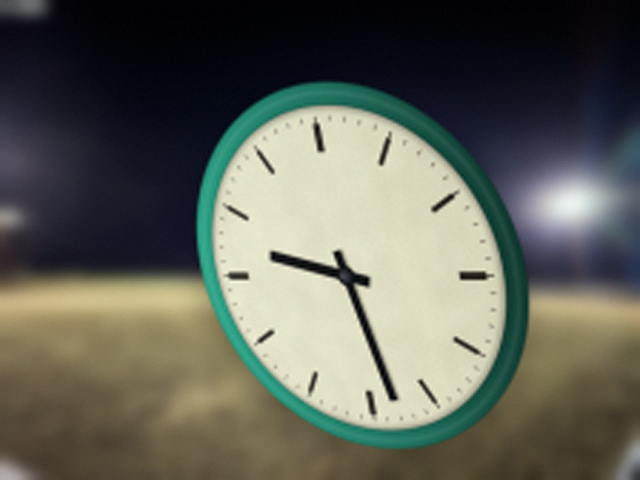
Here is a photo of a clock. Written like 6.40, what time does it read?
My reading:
9.28
